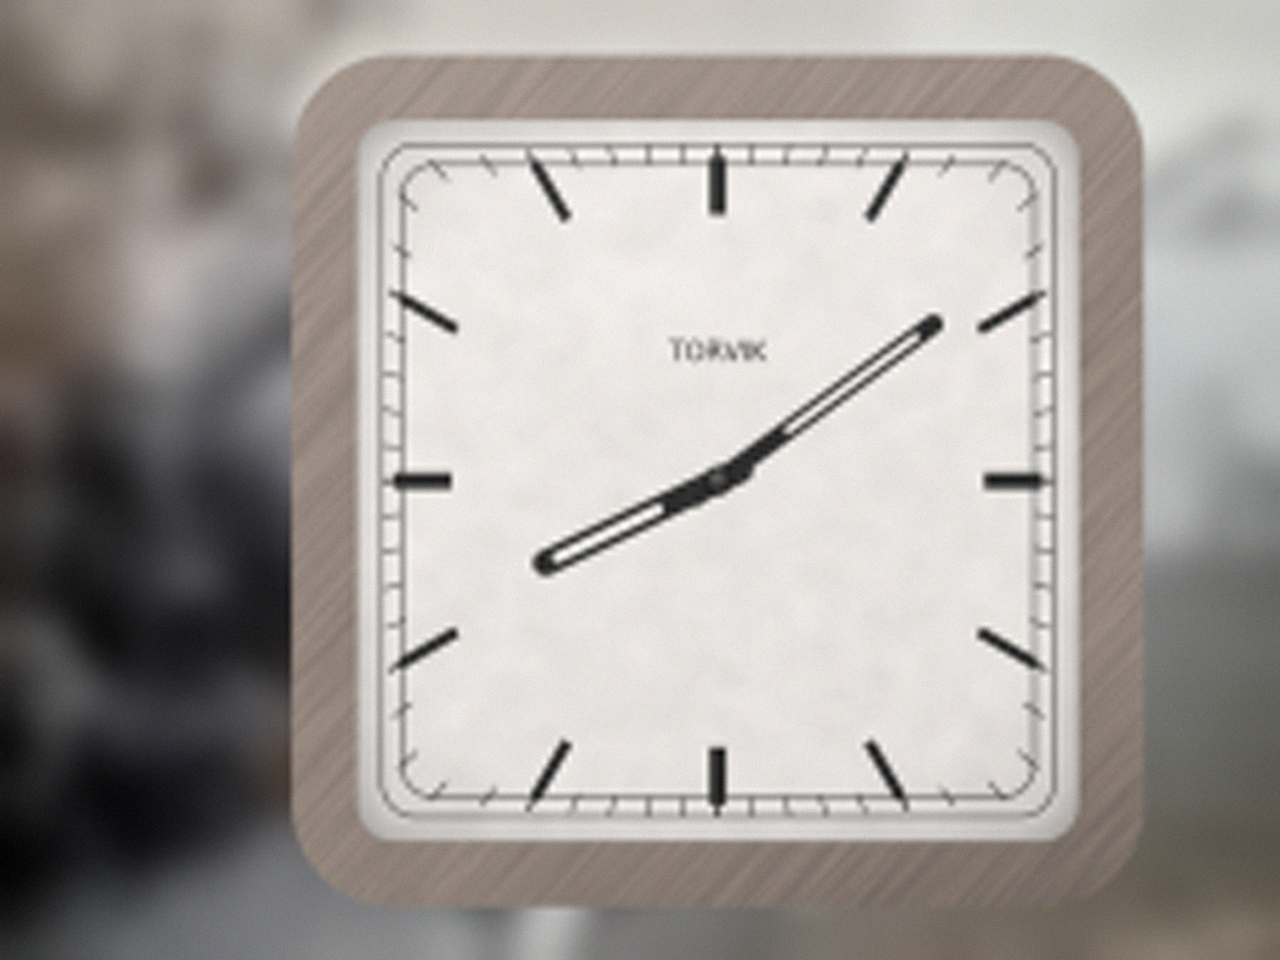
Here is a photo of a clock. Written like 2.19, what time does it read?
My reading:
8.09
